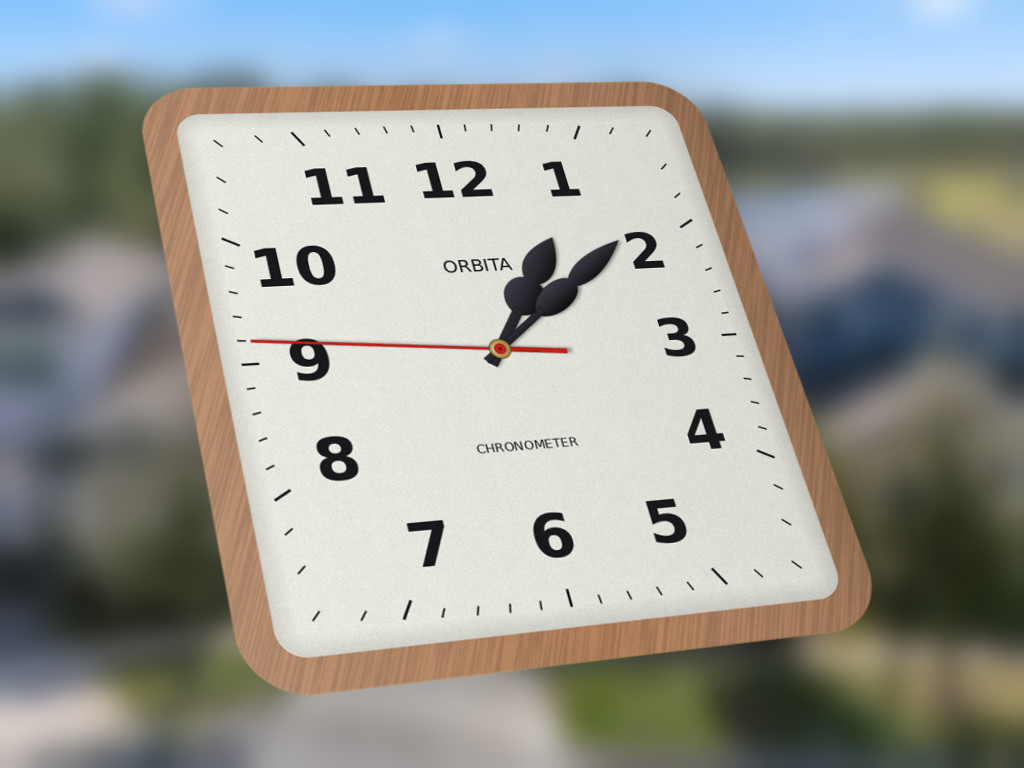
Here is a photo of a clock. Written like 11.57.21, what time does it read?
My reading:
1.08.46
